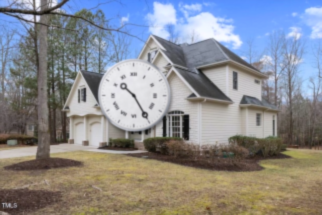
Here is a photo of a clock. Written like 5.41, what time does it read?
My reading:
10.25
